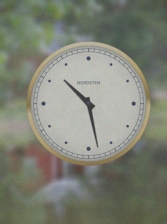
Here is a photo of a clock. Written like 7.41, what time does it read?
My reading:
10.28
